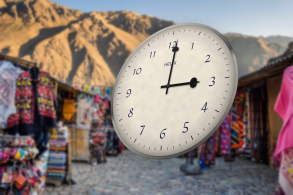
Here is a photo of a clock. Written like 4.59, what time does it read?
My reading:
3.01
